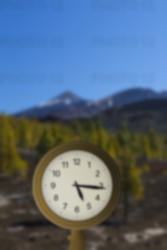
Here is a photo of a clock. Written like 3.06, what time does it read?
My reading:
5.16
